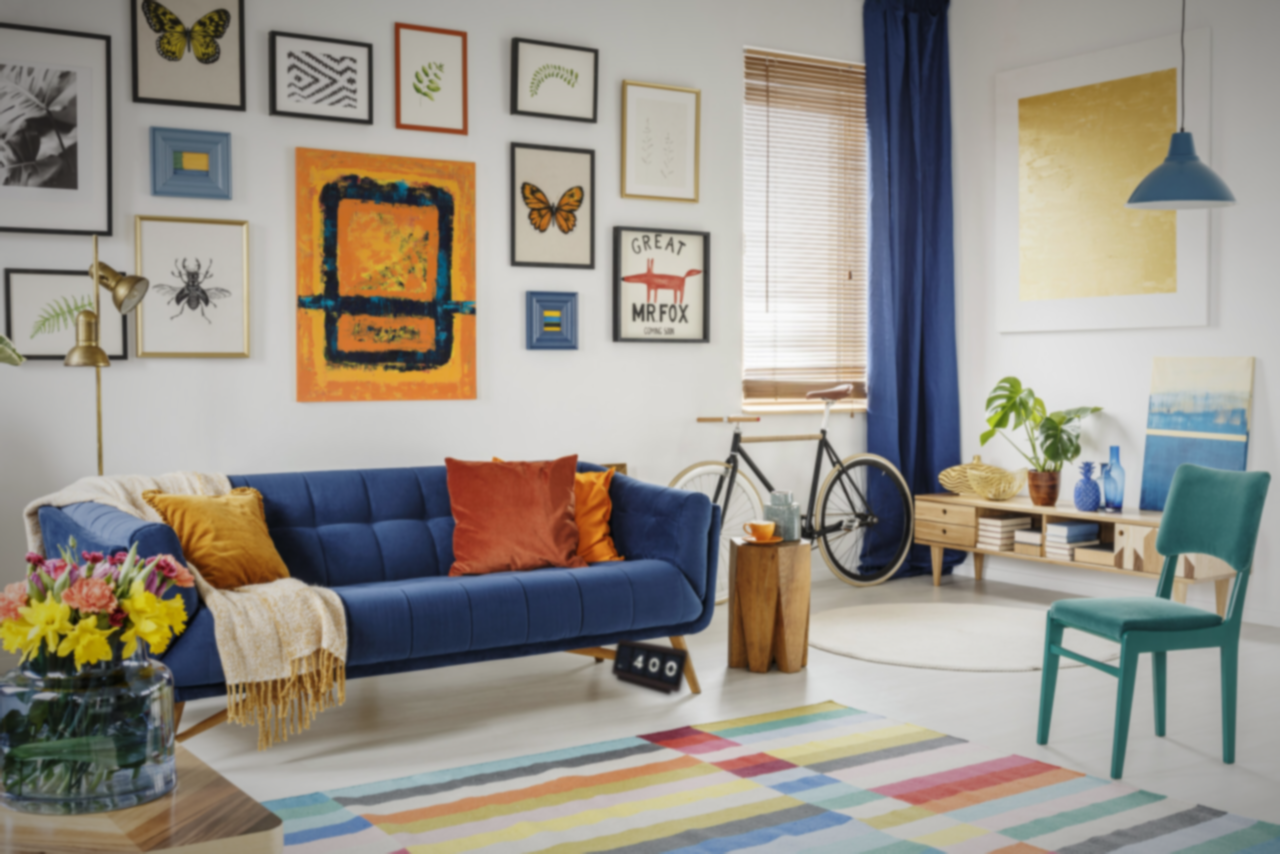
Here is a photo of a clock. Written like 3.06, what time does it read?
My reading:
4.00
